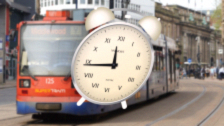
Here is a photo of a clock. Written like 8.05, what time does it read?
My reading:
11.44
